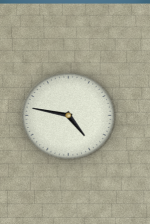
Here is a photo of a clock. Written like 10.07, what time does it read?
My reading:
4.47
